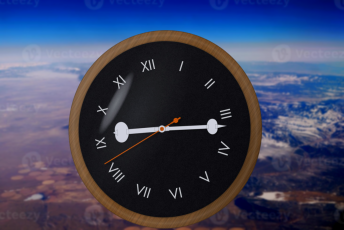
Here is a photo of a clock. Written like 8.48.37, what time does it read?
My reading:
9.16.42
